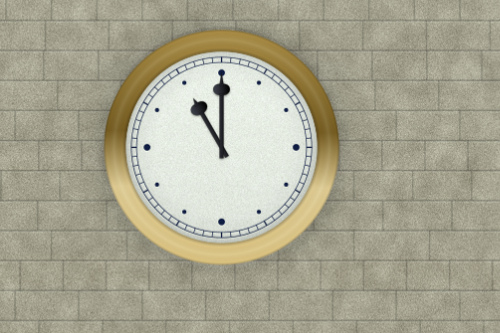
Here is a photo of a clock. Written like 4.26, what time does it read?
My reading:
11.00
